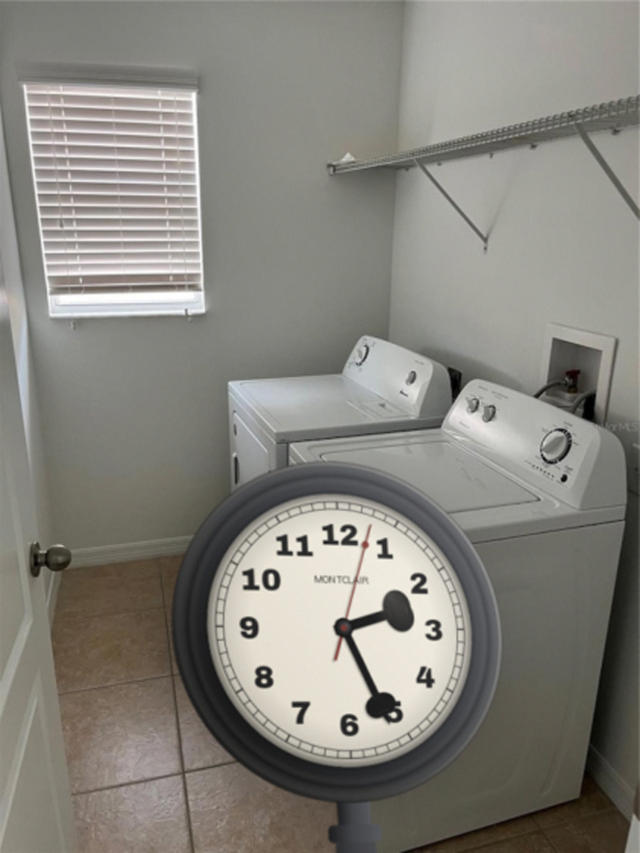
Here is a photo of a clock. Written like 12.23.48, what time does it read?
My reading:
2.26.03
